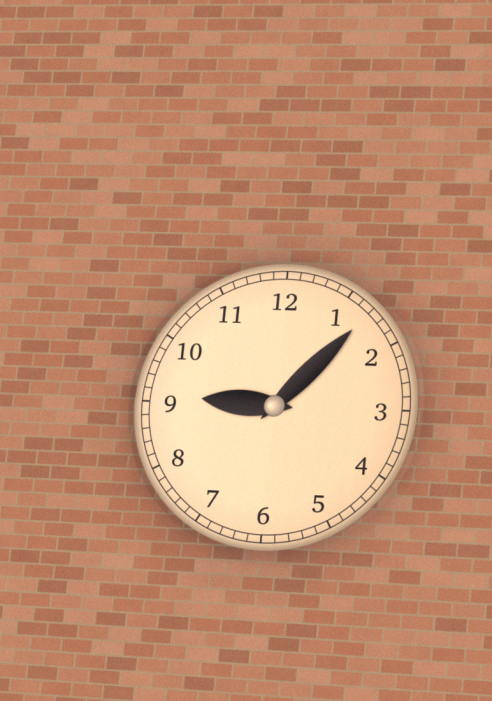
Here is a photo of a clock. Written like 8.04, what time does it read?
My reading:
9.07
